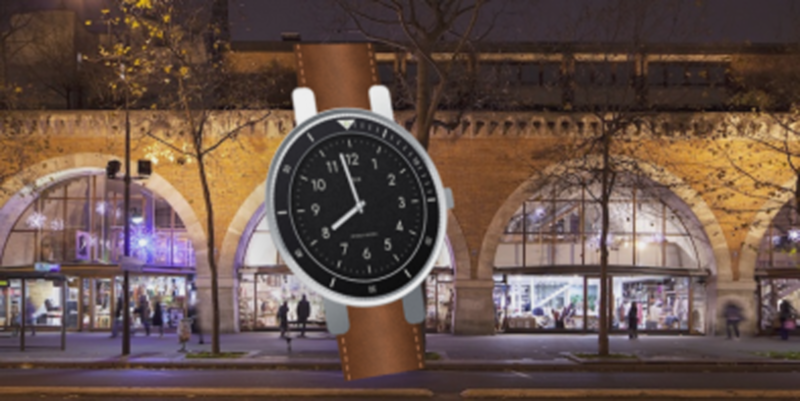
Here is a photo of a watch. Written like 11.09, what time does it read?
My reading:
7.58
